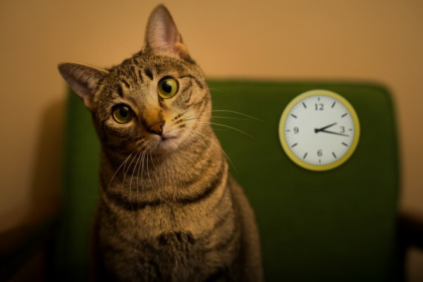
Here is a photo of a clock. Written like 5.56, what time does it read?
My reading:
2.17
